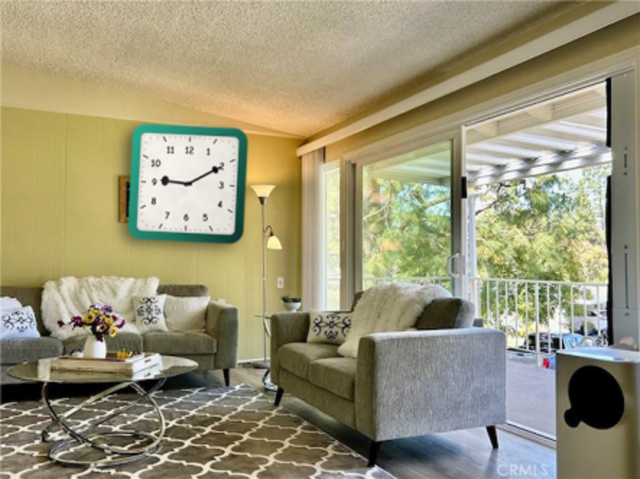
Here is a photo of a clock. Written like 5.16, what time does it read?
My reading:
9.10
